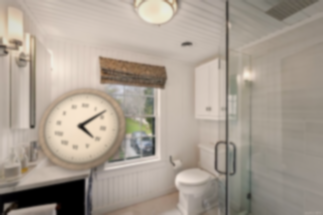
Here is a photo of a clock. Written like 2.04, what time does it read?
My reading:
4.08
